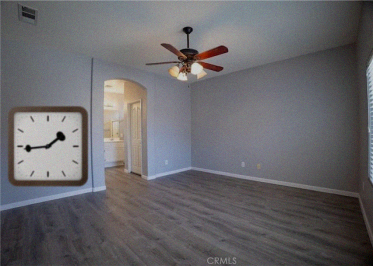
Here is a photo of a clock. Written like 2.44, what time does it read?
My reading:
1.44
